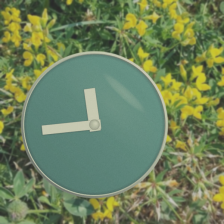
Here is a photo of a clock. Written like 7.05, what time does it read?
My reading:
11.44
